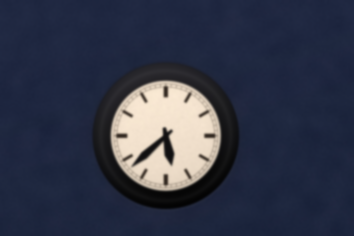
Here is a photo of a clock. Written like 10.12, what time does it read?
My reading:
5.38
